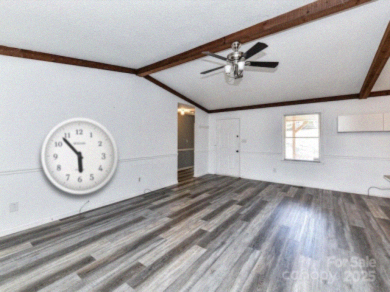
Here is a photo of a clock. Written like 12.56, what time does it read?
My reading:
5.53
